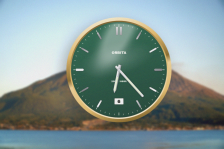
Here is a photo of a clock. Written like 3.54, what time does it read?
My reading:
6.23
